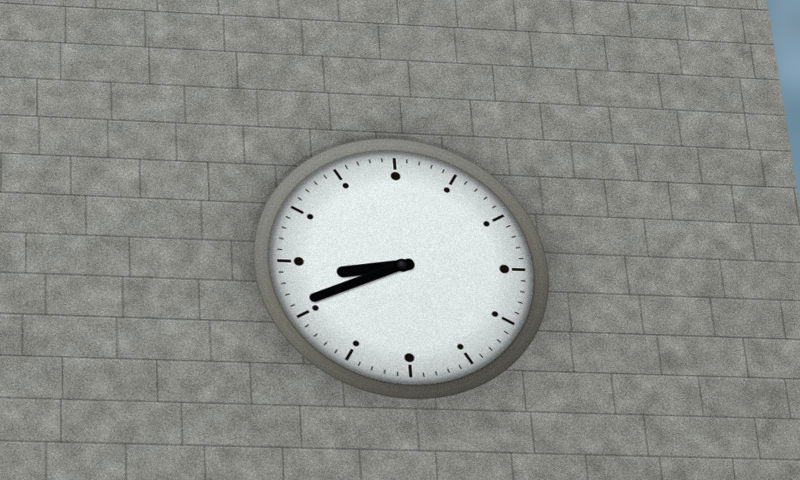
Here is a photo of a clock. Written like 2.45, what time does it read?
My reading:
8.41
